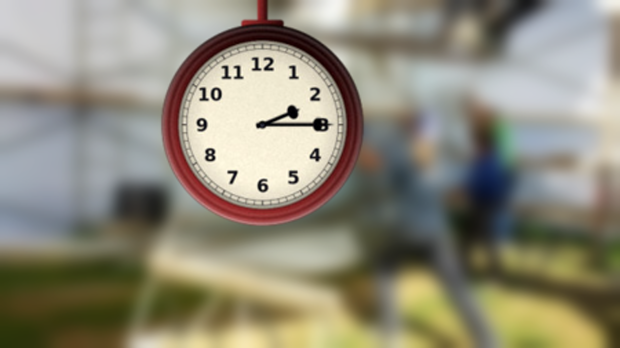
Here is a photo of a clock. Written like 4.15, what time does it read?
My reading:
2.15
